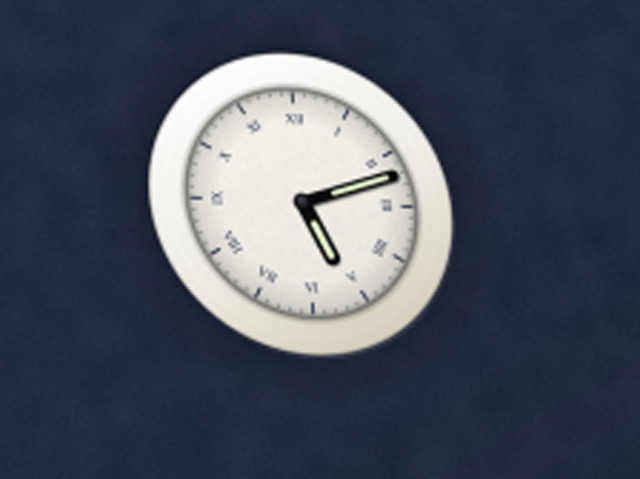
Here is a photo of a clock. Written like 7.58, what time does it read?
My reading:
5.12
